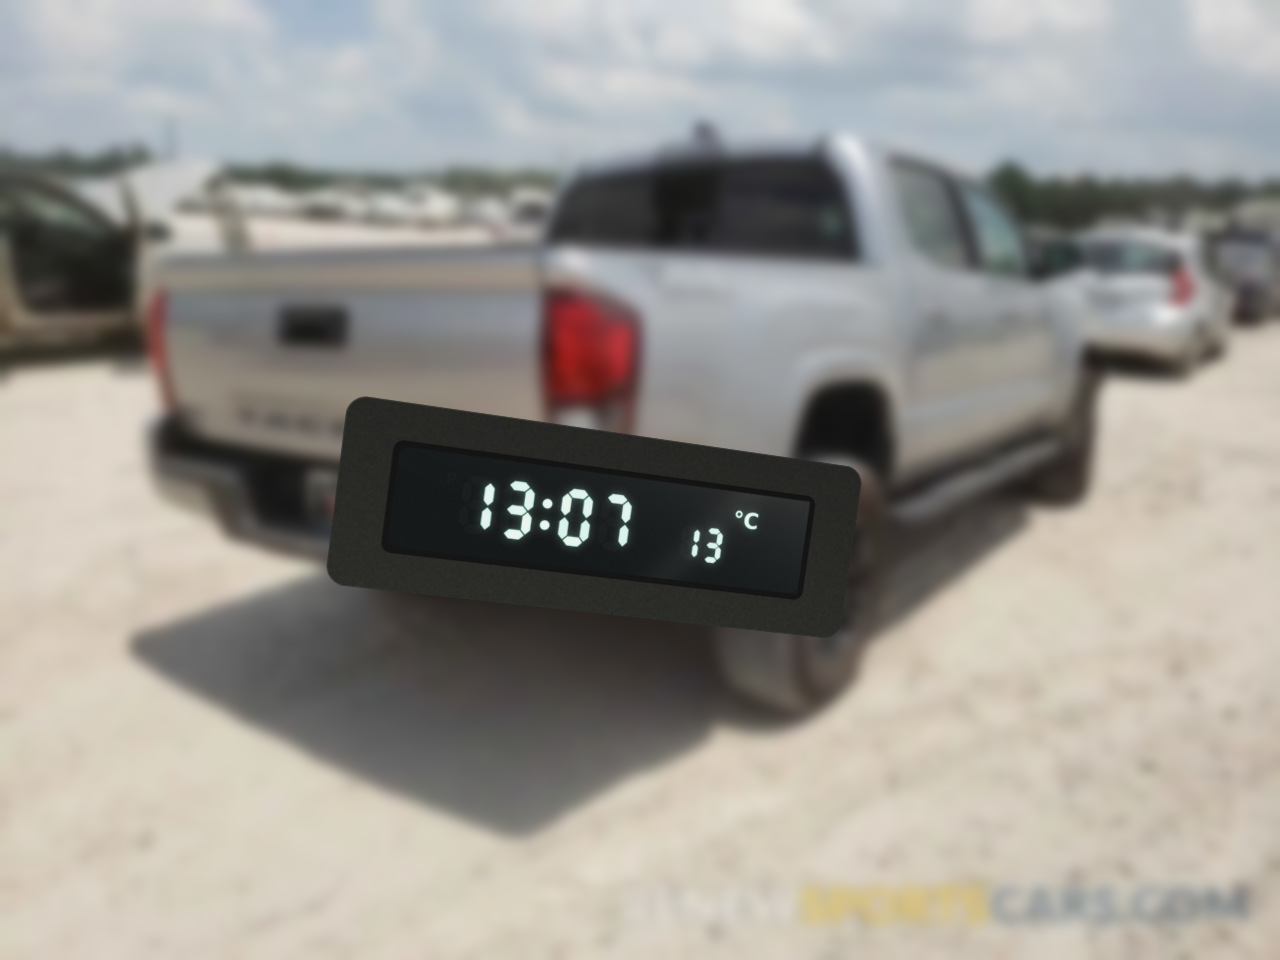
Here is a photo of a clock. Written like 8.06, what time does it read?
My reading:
13.07
